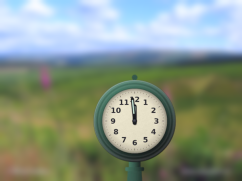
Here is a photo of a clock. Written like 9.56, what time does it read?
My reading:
11.59
